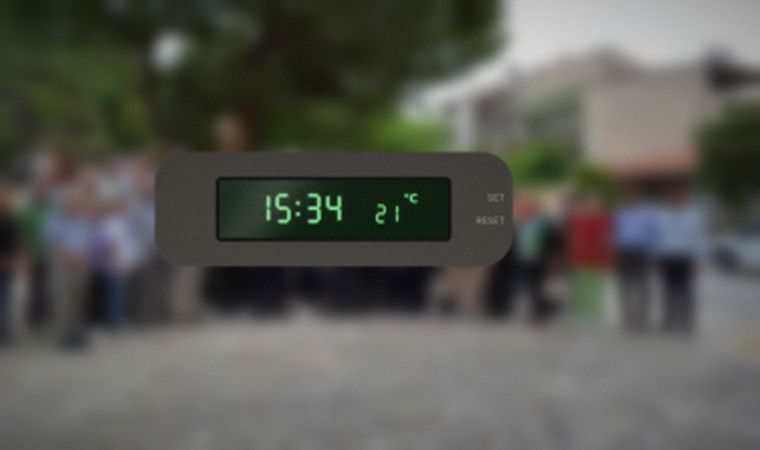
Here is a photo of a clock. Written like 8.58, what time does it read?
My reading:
15.34
